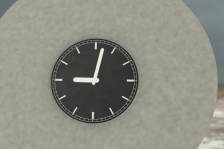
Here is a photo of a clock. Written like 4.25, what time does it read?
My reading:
9.02
